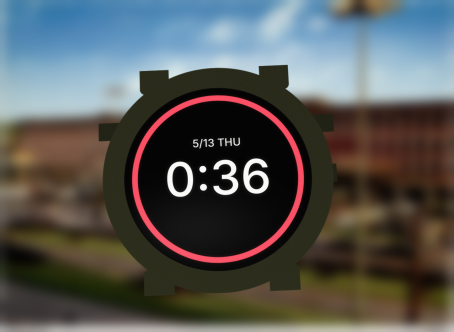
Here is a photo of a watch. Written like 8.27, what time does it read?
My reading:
0.36
